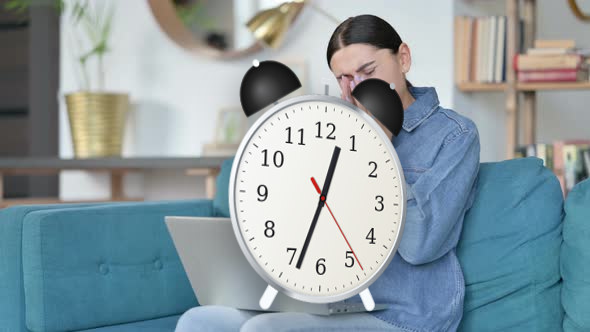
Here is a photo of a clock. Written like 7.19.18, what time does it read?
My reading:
12.33.24
